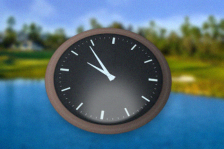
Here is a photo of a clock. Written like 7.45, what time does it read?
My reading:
9.54
